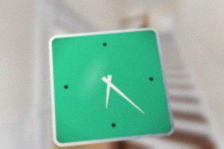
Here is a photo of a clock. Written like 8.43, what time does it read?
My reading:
6.23
